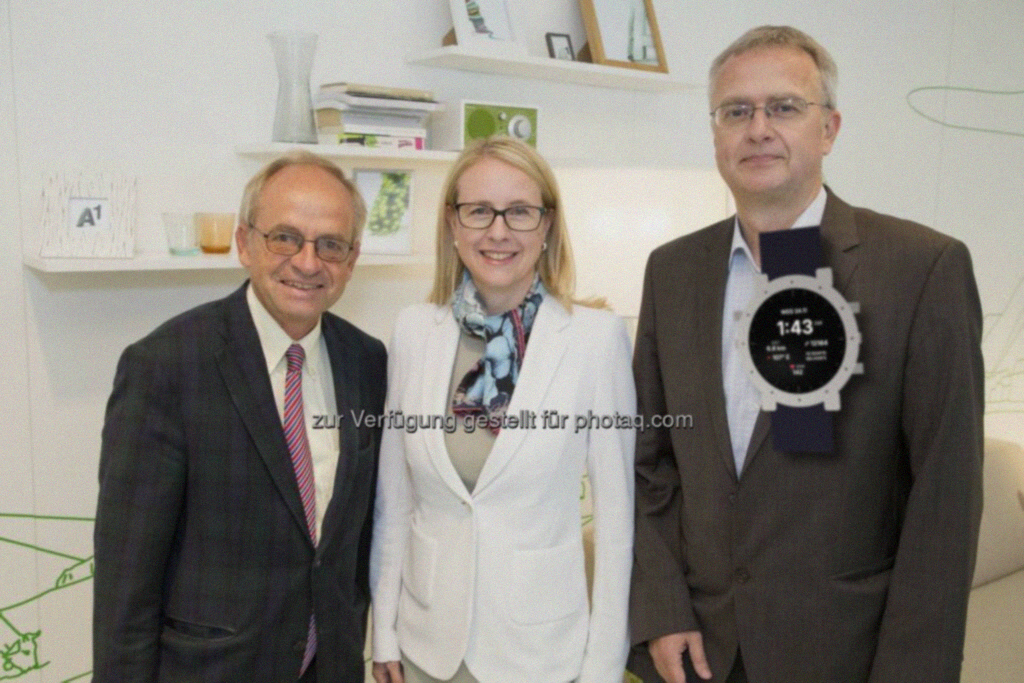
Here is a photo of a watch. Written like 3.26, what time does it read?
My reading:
1.43
